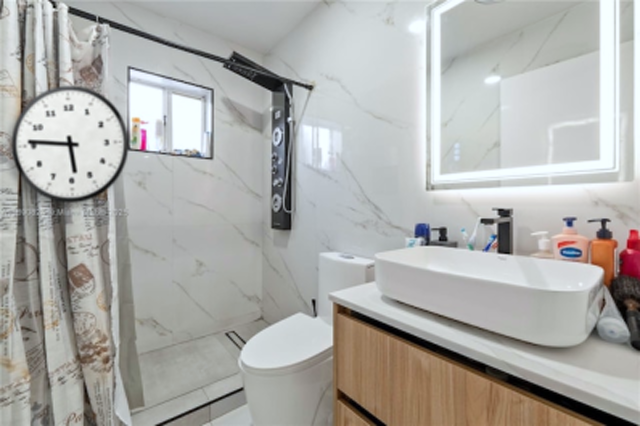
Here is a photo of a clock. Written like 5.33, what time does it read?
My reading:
5.46
